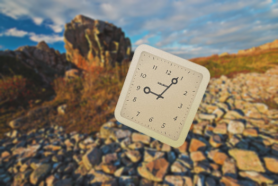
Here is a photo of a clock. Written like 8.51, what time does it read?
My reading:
9.04
